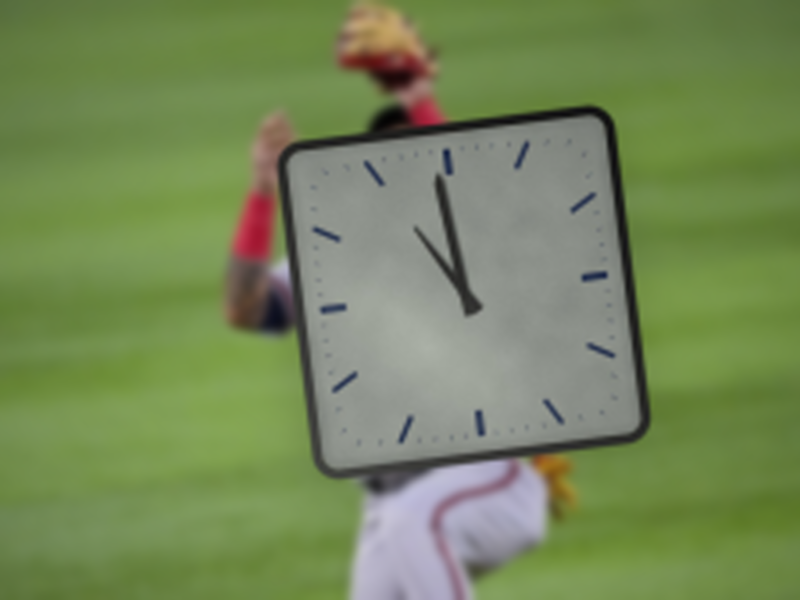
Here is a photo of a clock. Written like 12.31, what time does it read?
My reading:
10.59
